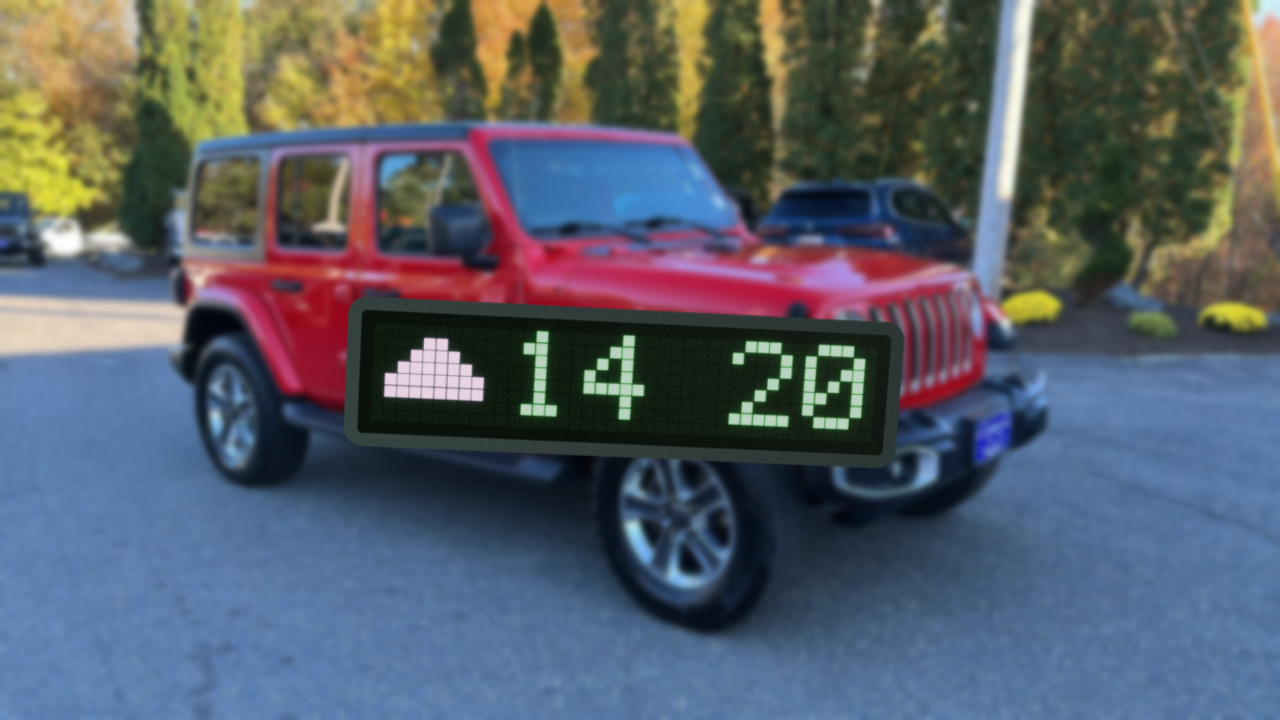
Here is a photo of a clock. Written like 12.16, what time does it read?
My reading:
14.20
